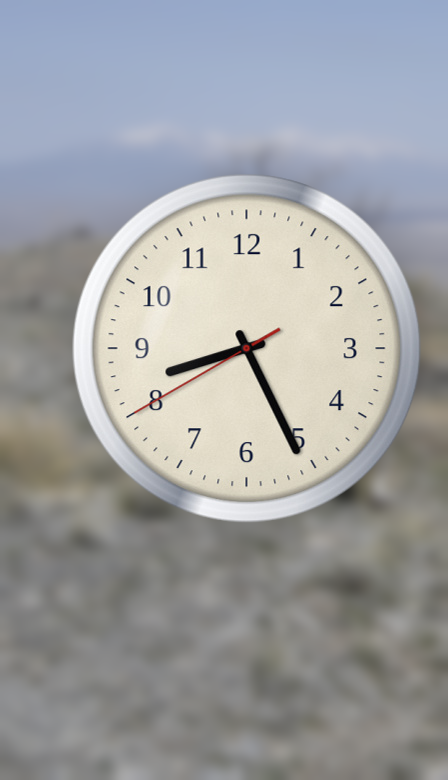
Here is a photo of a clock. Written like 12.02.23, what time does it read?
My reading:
8.25.40
